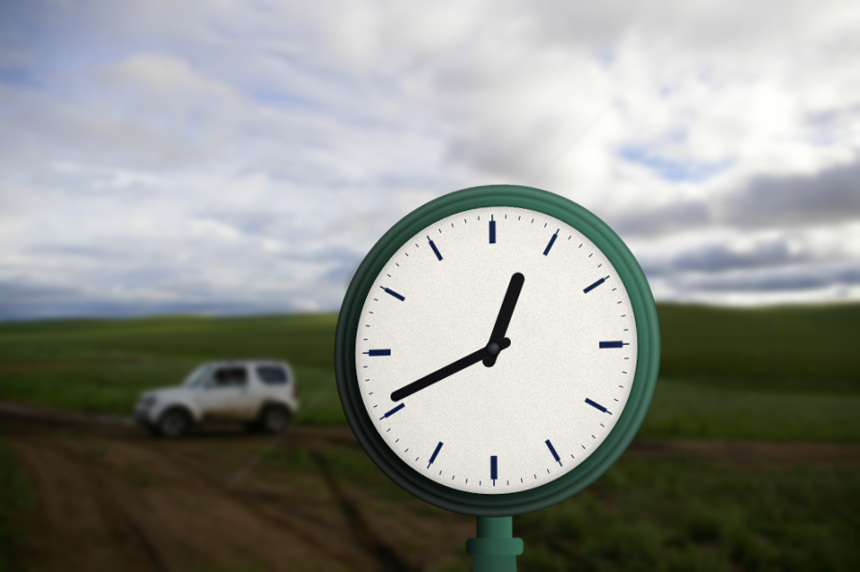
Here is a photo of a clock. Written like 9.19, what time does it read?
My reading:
12.41
